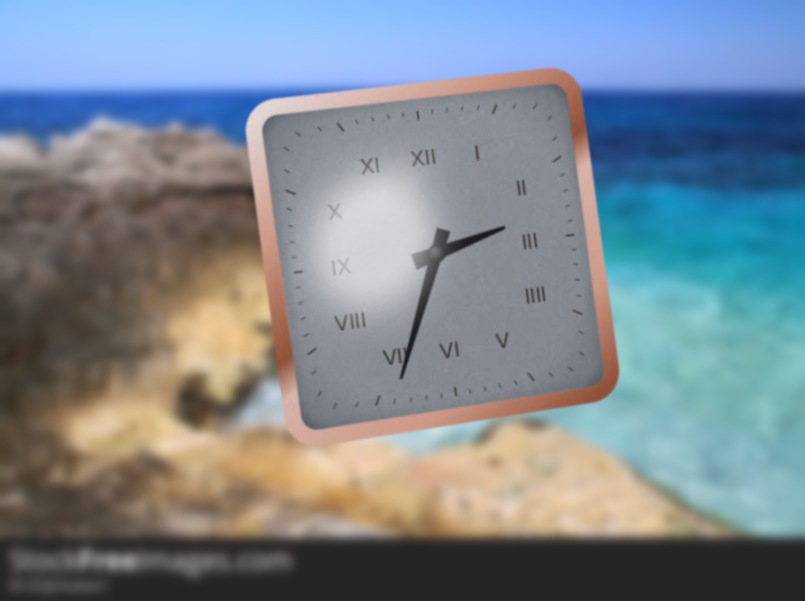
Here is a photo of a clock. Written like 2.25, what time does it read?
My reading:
2.34
